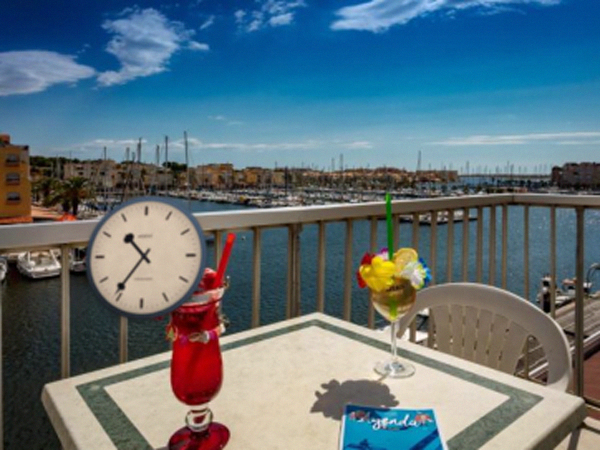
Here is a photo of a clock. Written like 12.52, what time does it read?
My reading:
10.36
